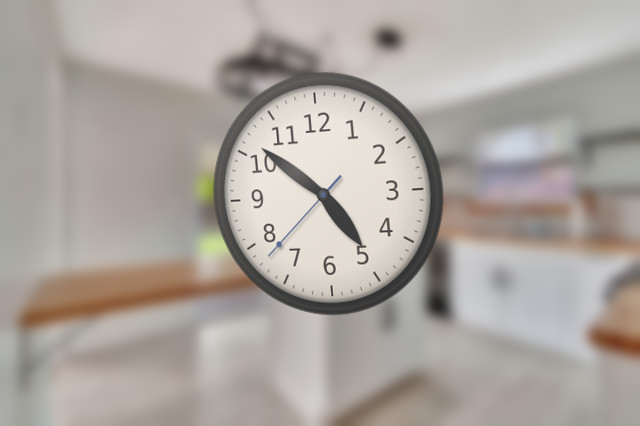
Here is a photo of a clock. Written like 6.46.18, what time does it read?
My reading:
4.51.38
